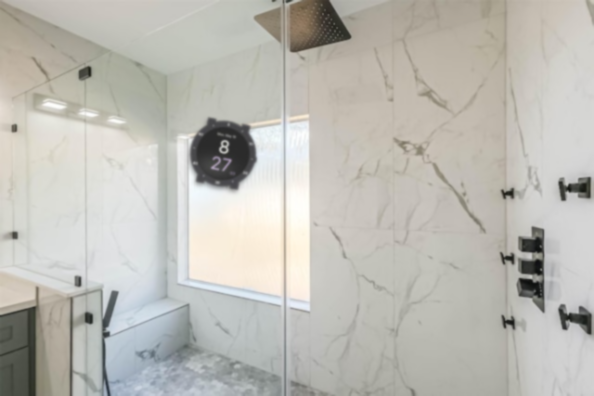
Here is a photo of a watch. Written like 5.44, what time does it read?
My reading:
8.27
